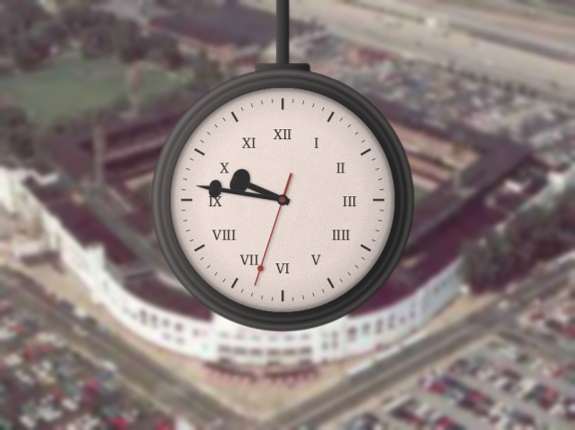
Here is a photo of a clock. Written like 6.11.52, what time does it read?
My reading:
9.46.33
